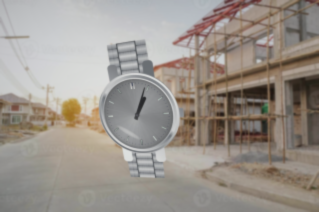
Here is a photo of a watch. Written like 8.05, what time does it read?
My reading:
1.04
